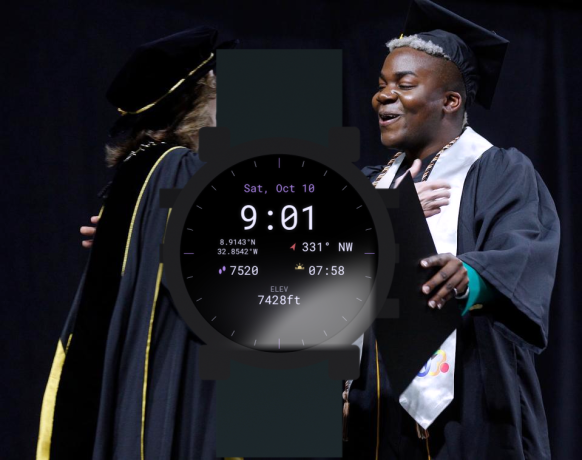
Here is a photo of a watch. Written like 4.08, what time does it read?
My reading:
9.01
